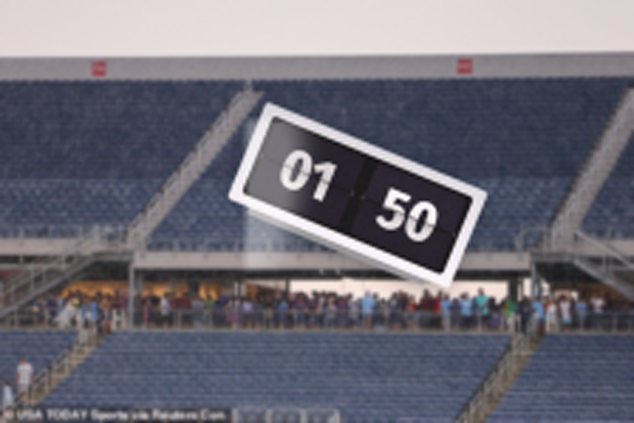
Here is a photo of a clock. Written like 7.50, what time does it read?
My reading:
1.50
